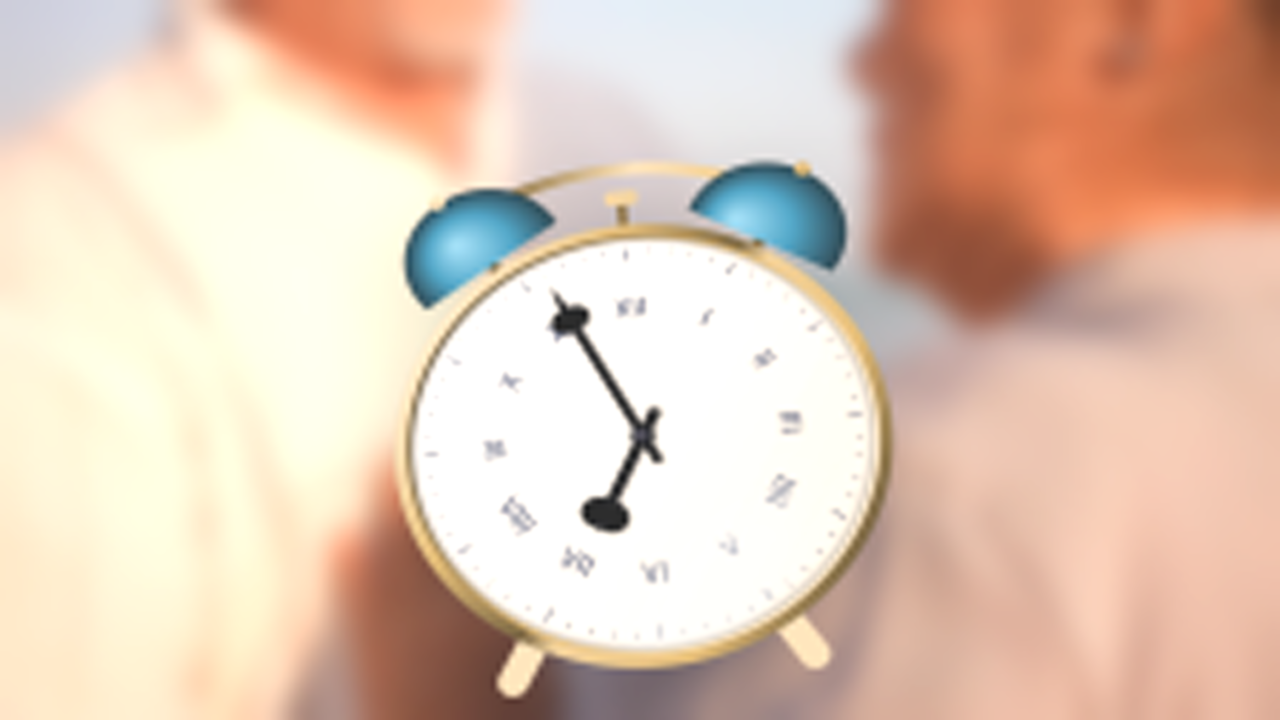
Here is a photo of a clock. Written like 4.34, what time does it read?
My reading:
6.56
